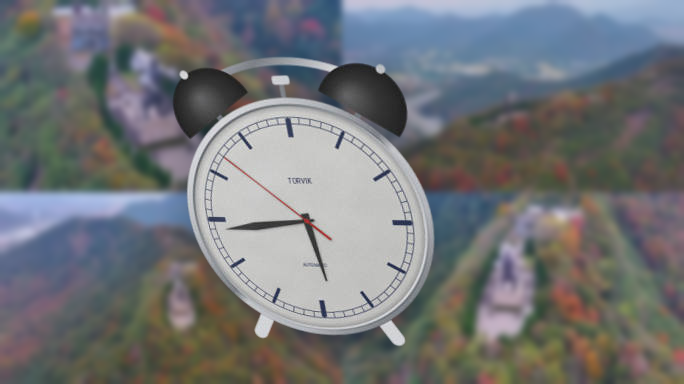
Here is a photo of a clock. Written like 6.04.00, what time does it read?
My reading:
5.43.52
